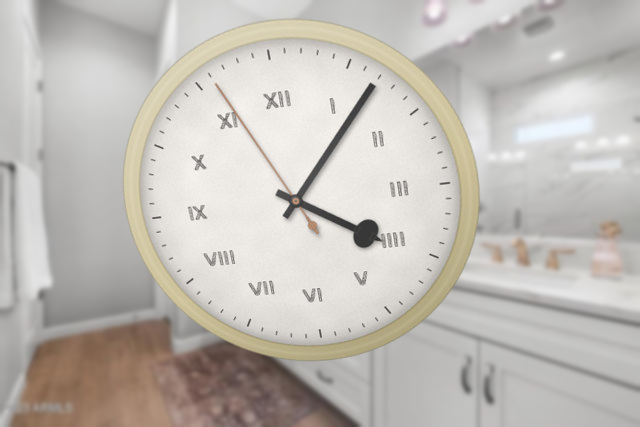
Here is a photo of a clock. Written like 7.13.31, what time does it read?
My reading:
4.06.56
